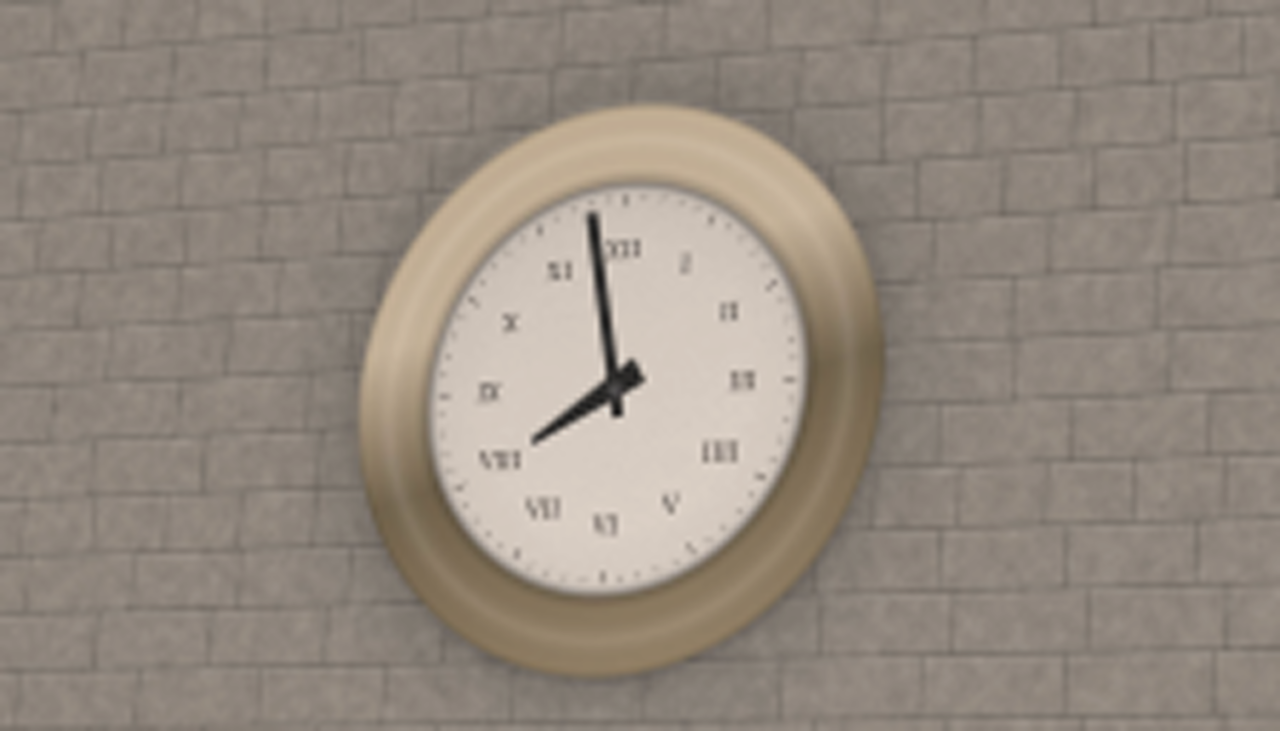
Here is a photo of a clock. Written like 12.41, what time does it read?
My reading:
7.58
